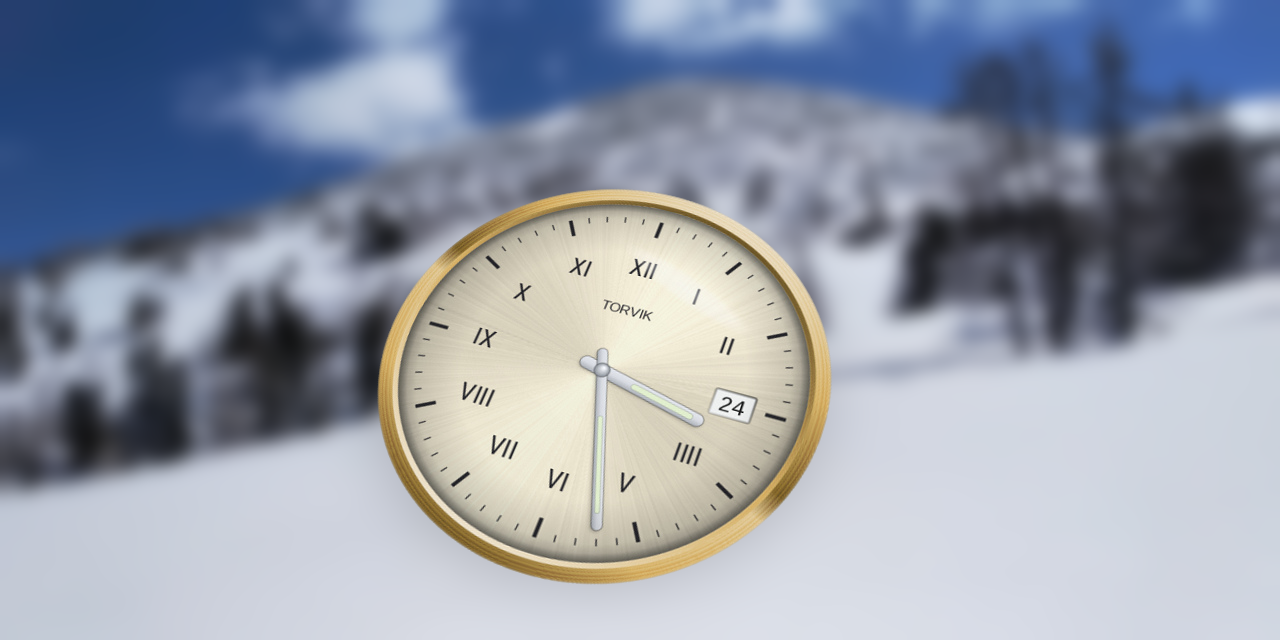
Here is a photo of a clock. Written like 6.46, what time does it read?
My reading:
3.27
